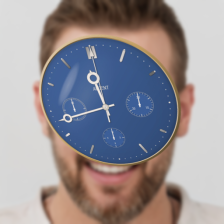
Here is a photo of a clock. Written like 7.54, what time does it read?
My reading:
11.43
